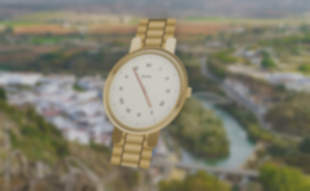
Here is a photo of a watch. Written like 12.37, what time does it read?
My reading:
4.54
